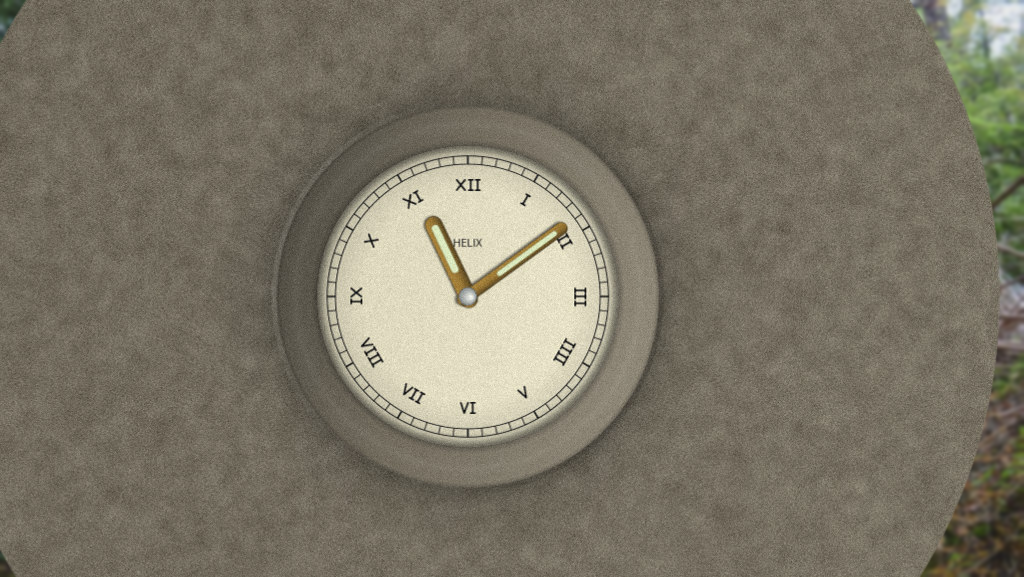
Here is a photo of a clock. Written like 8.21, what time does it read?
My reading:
11.09
